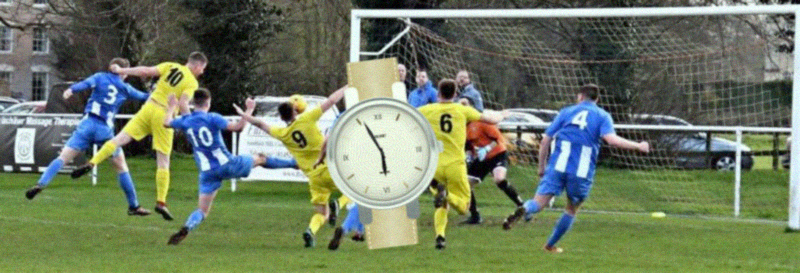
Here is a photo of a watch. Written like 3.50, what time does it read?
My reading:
5.56
